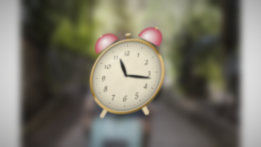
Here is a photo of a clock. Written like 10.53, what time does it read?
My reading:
11.17
